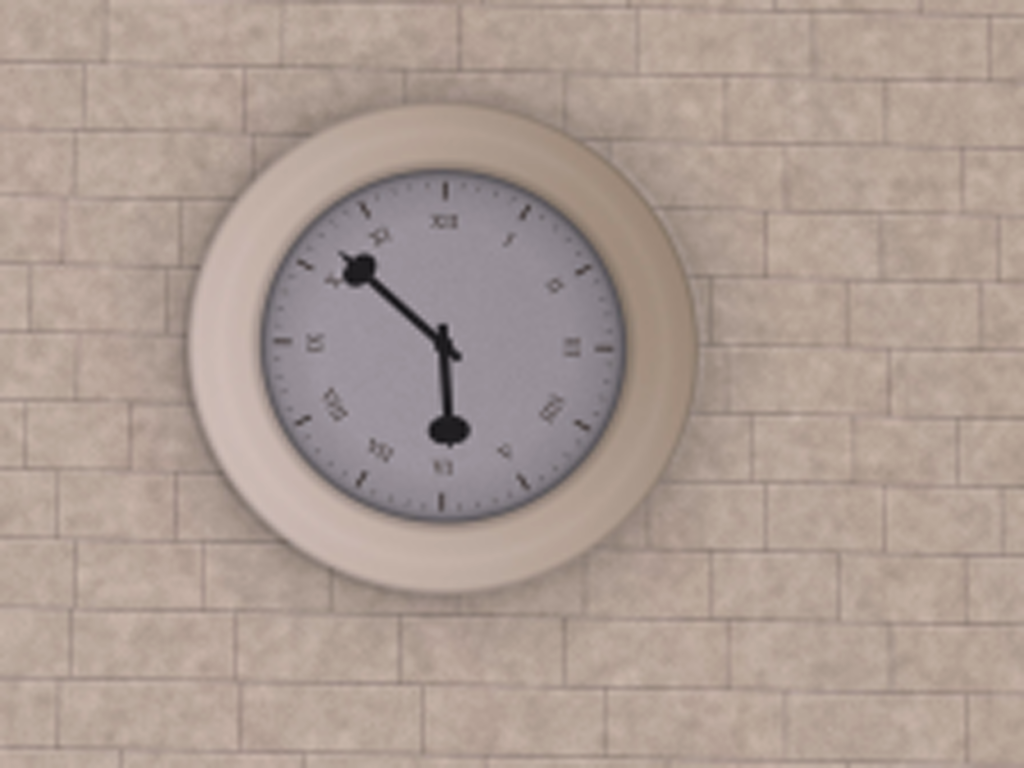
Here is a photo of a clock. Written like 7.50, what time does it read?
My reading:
5.52
